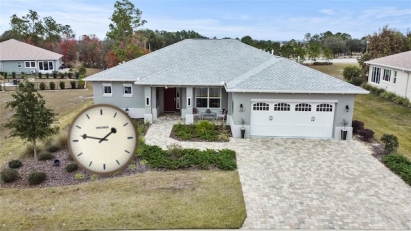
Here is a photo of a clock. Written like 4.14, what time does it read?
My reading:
1.47
